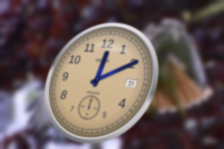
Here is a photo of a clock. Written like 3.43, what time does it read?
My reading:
12.10
